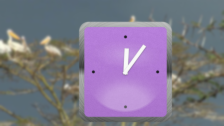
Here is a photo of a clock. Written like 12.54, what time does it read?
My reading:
12.06
